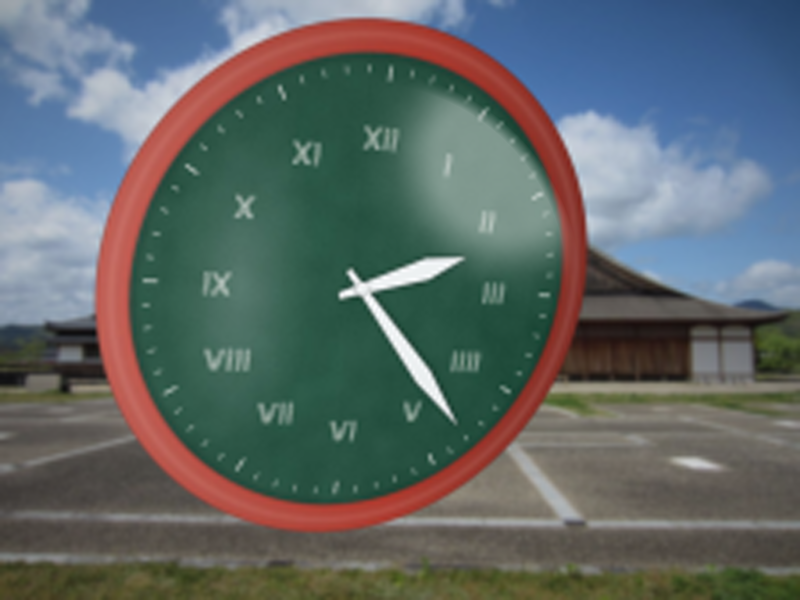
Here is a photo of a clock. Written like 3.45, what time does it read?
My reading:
2.23
